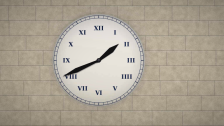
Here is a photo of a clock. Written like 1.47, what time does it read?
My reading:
1.41
